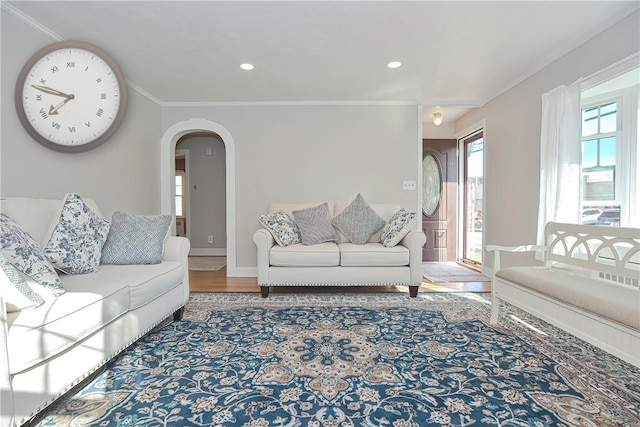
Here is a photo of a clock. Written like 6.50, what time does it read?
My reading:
7.48
